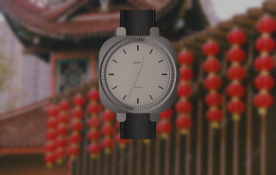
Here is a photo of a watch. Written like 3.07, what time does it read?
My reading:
12.34
